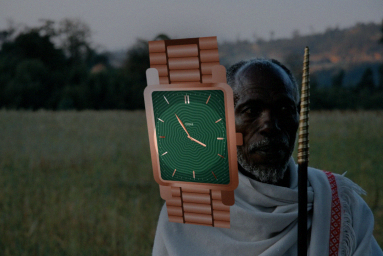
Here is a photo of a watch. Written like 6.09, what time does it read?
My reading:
3.55
